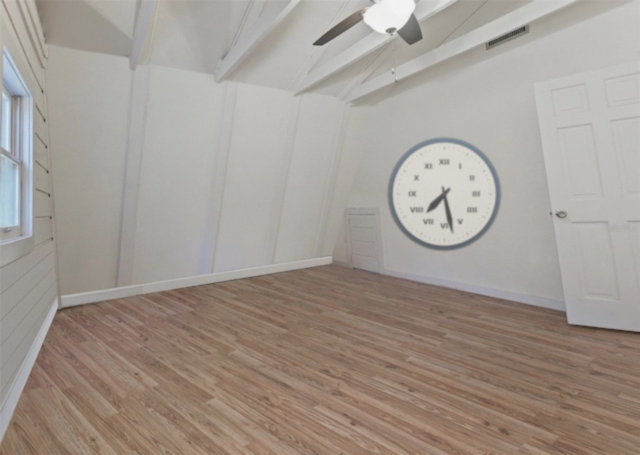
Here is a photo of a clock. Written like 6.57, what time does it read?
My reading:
7.28
